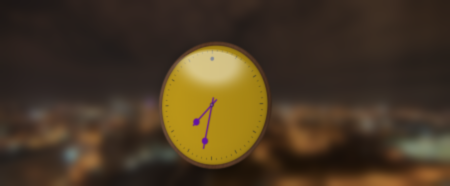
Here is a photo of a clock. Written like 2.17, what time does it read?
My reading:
7.32
